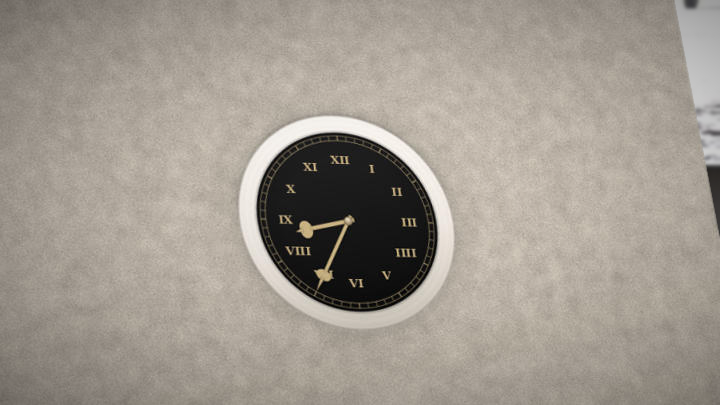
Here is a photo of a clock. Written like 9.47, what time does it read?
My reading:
8.35
